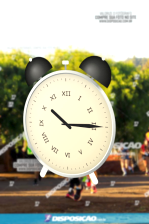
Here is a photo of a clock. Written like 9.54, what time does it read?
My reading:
10.15
